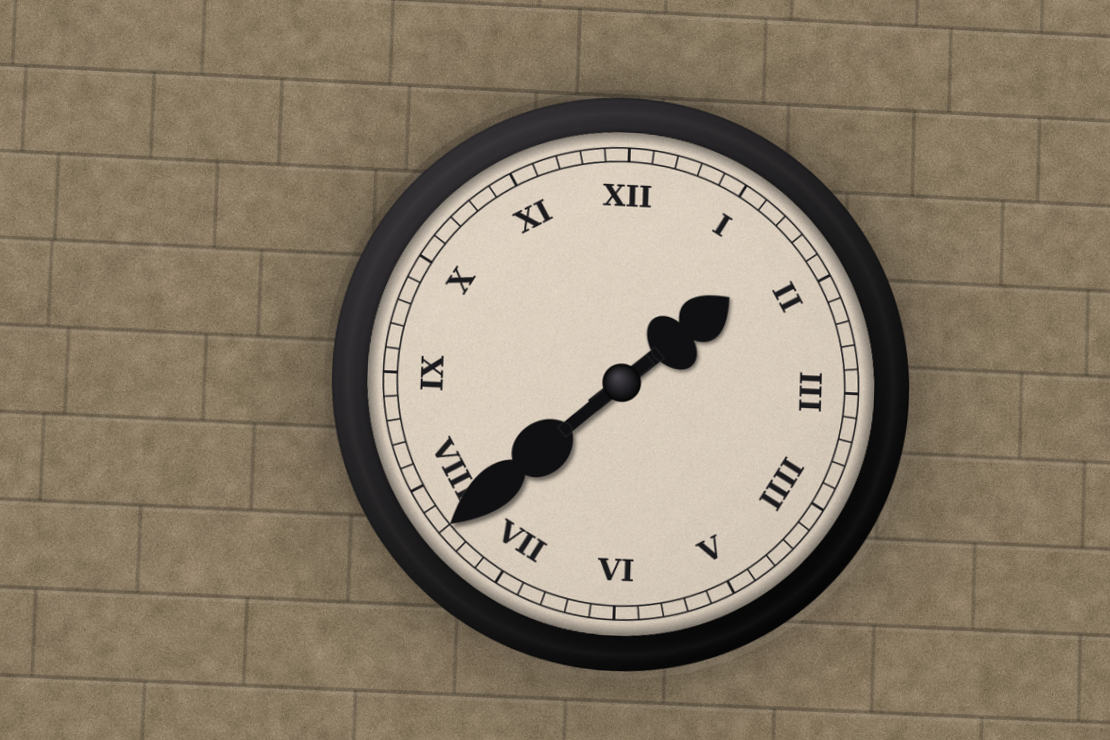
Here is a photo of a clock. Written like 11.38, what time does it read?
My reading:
1.38
